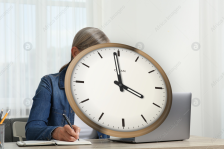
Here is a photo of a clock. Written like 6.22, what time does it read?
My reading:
3.59
